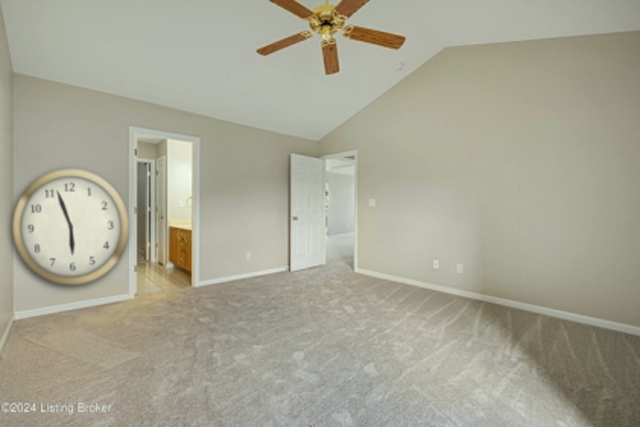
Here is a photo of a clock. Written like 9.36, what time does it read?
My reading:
5.57
